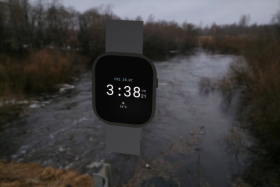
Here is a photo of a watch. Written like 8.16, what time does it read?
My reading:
3.38
